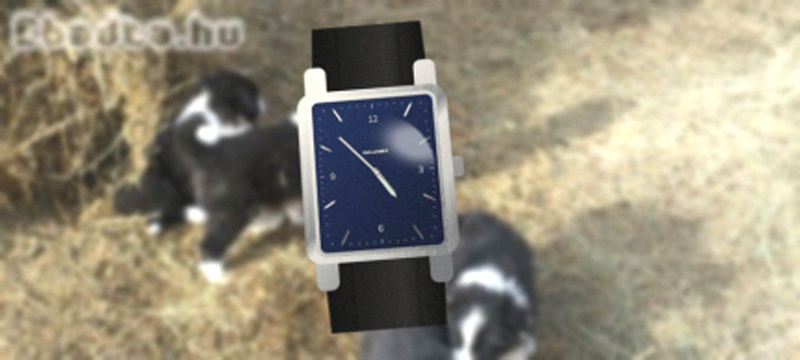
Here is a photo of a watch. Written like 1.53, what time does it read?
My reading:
4.53
